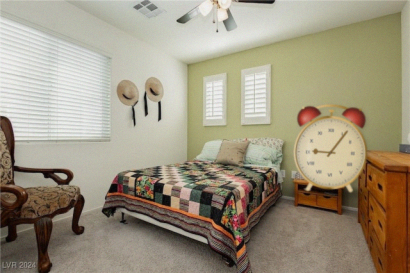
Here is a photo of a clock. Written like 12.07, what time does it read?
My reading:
9.06
